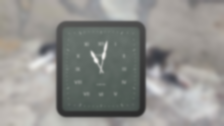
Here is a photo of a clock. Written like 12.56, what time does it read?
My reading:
11.02
